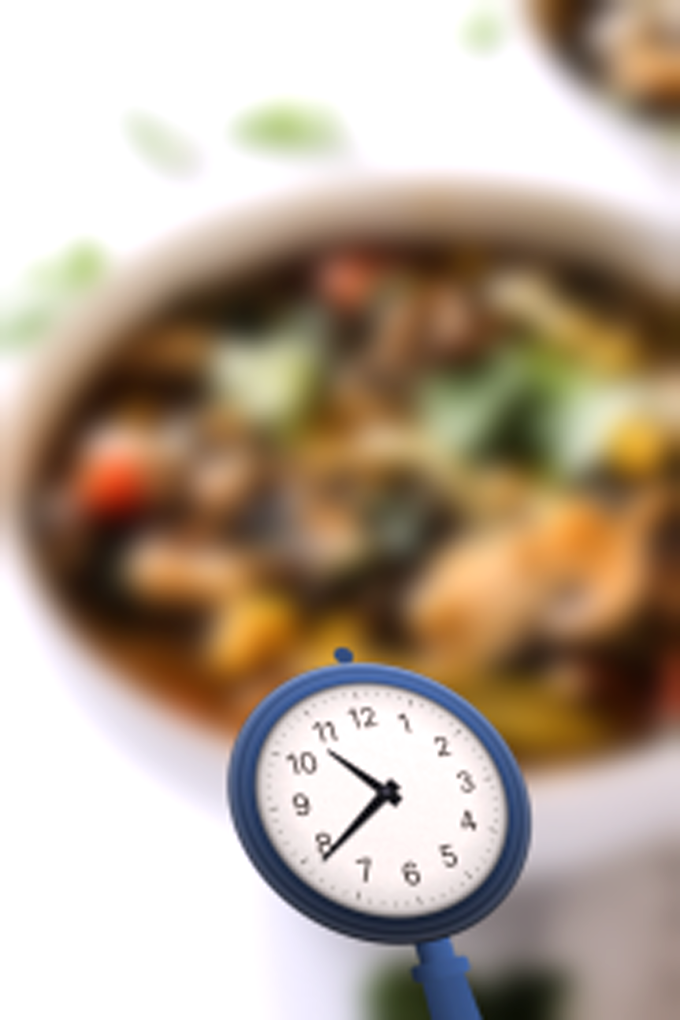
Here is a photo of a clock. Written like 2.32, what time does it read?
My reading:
10.39
